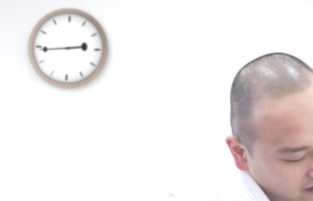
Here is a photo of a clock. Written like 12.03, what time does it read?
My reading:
2.44
